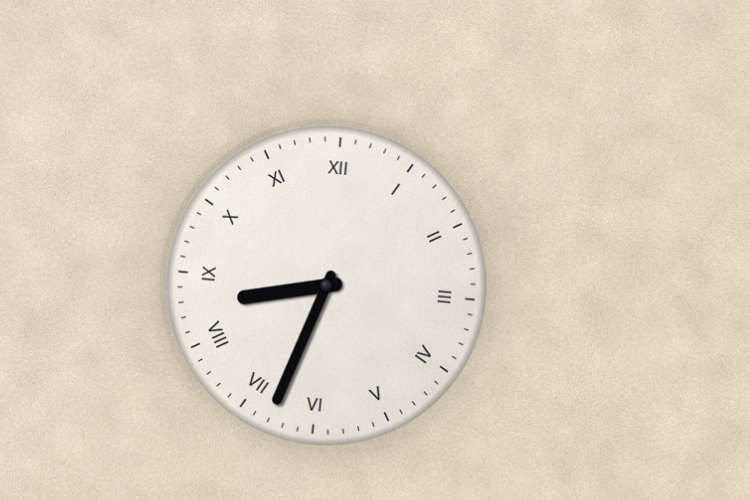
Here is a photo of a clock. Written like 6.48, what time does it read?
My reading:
8.33
